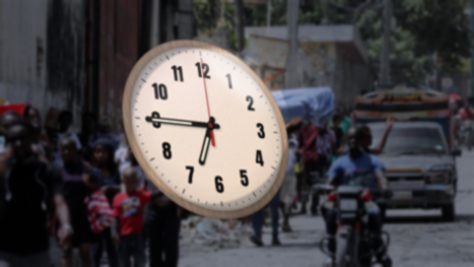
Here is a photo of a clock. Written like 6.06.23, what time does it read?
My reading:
6.45.00
